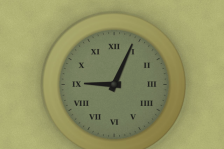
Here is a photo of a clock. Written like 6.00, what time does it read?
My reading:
9.04
